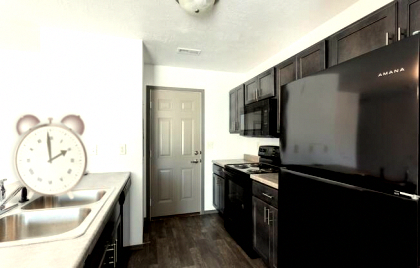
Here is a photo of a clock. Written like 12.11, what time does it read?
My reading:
1.59
